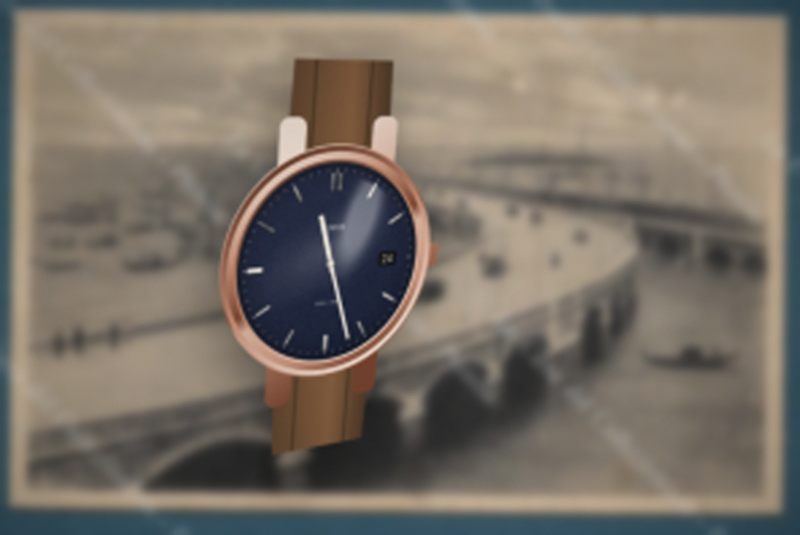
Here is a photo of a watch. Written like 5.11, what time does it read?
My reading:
11.27
